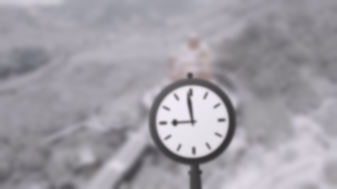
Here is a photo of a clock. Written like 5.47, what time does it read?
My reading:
8.59
